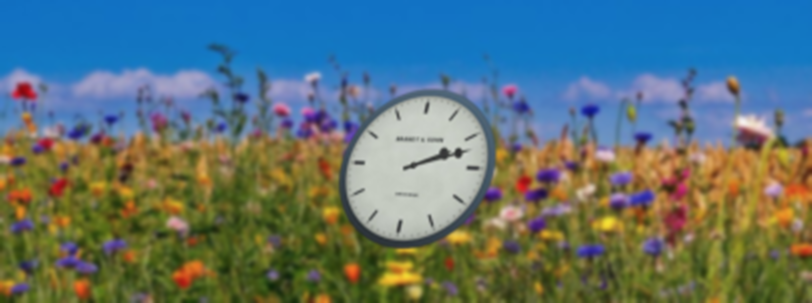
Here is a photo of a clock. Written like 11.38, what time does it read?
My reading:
2.12
